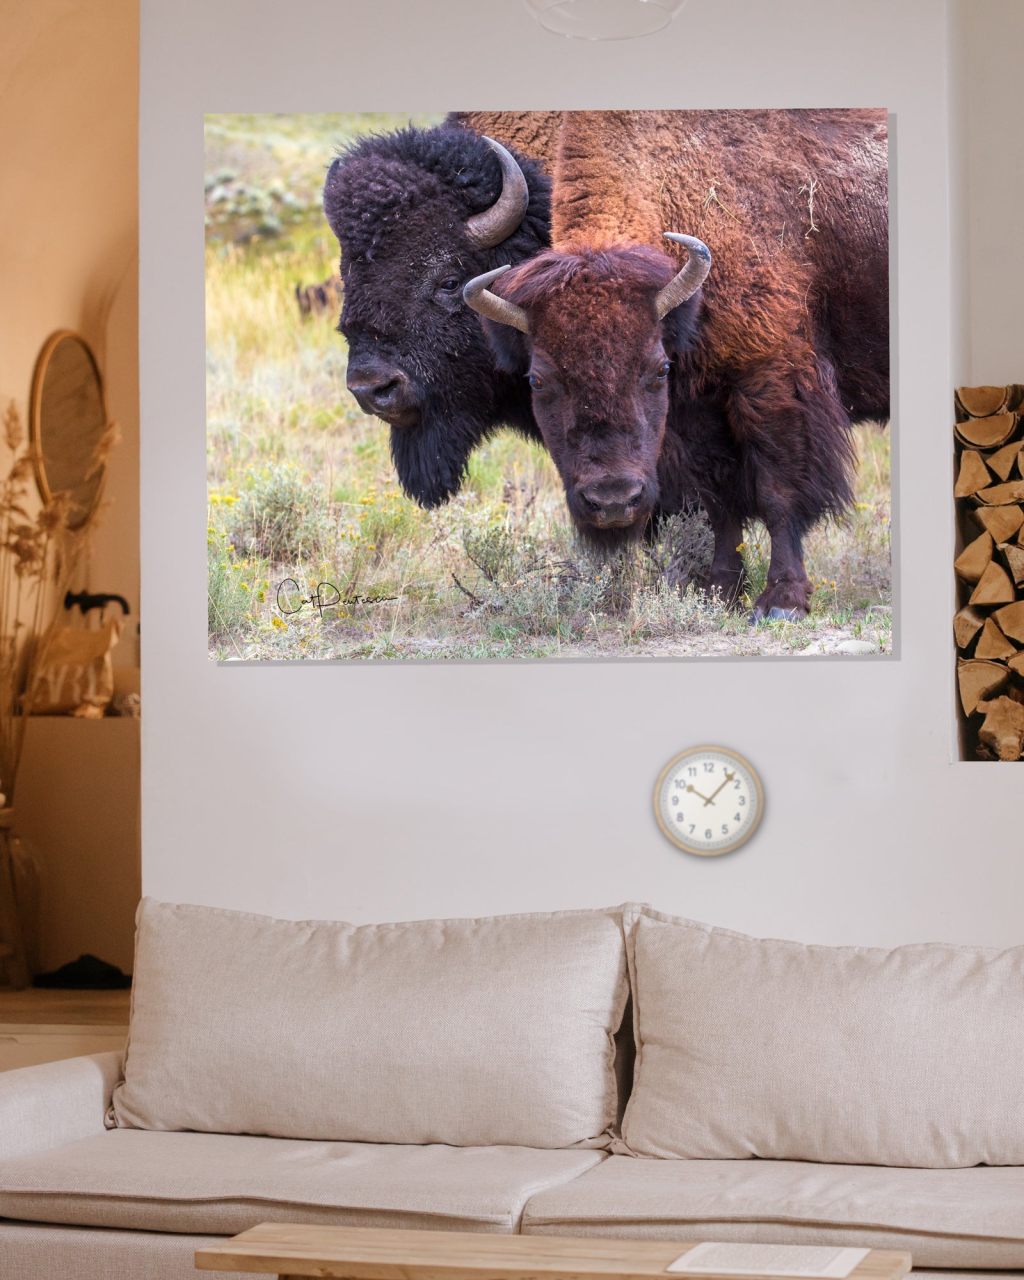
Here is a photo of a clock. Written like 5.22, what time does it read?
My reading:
10.07
